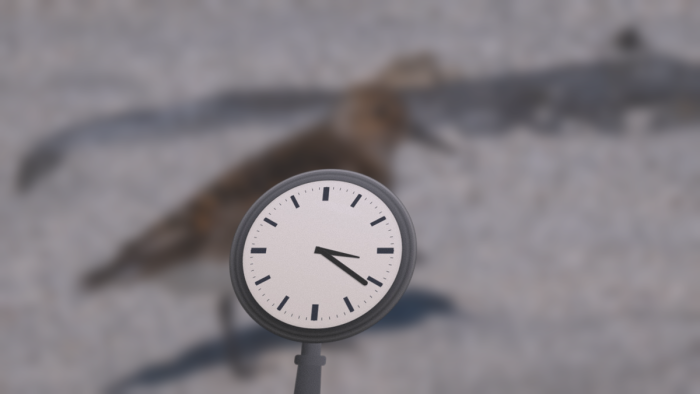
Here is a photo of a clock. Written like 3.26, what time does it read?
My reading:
3.21
